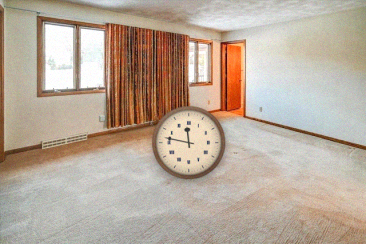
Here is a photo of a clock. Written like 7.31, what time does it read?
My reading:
11.47
